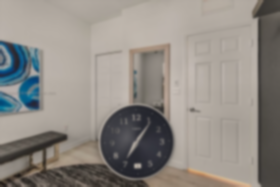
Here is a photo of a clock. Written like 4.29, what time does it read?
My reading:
7.06
